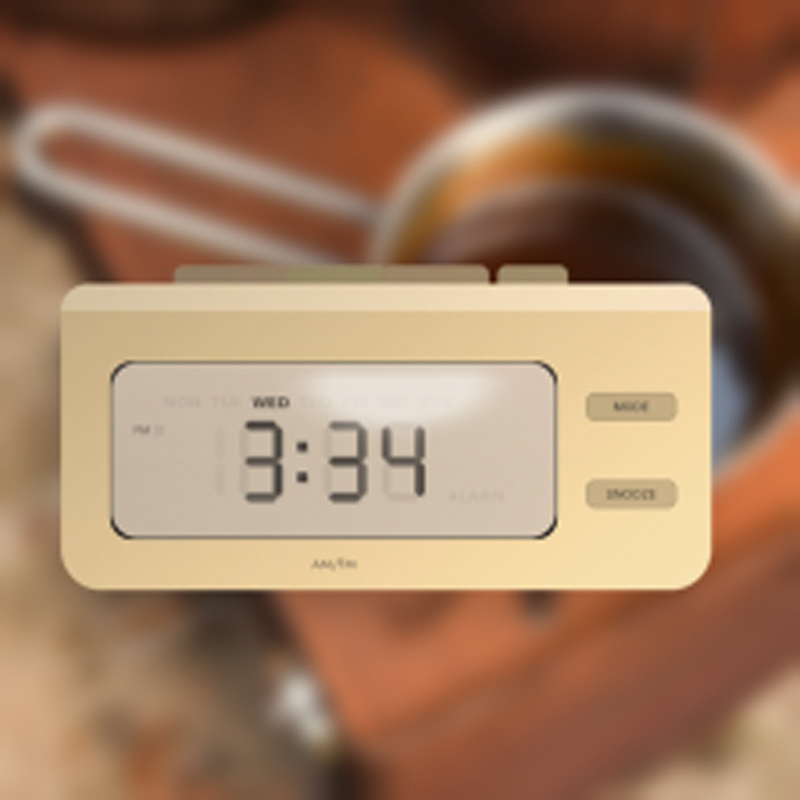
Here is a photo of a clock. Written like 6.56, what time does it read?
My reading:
3.34
